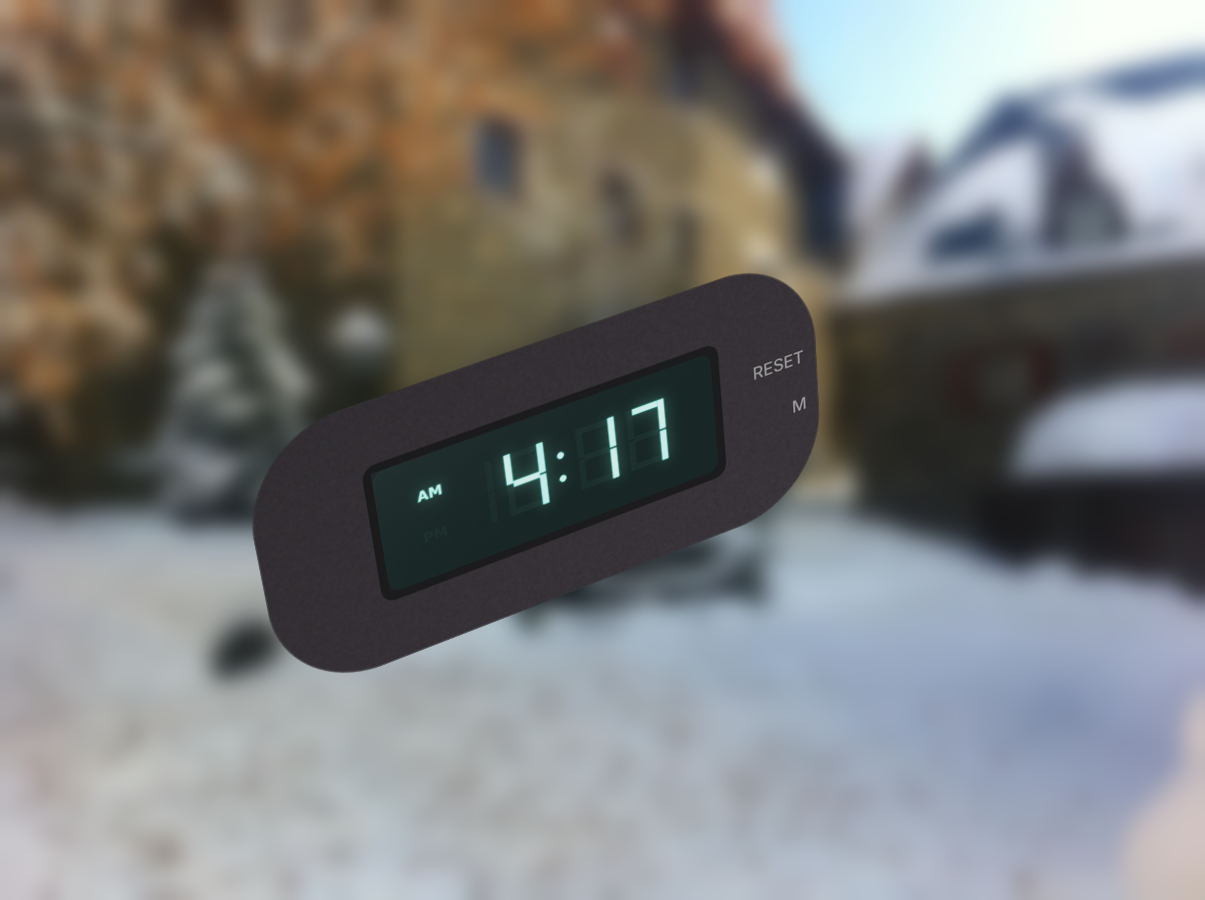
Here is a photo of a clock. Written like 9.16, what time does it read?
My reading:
4.17
